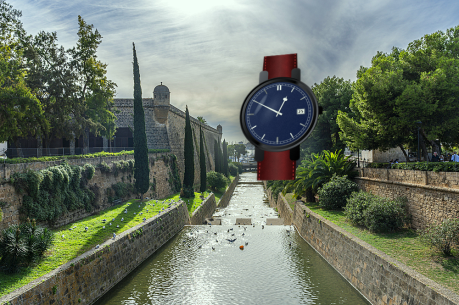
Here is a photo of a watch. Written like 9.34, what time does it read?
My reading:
12.50
